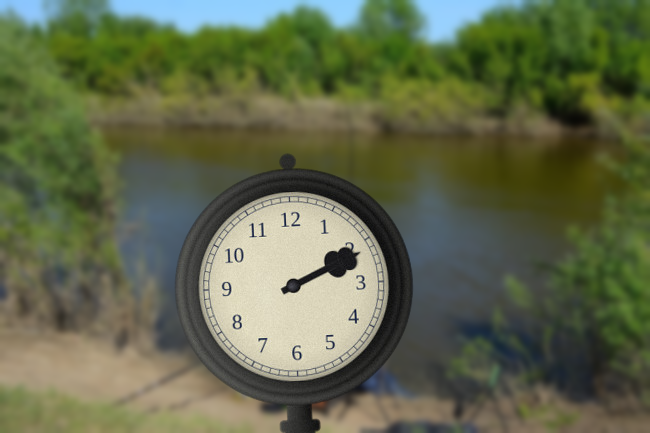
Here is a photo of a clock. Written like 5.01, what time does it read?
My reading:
2.11
